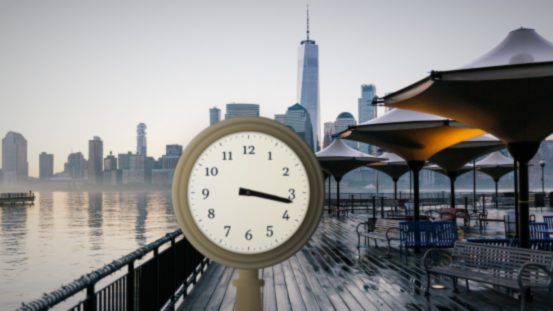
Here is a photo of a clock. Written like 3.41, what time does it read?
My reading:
3.17
